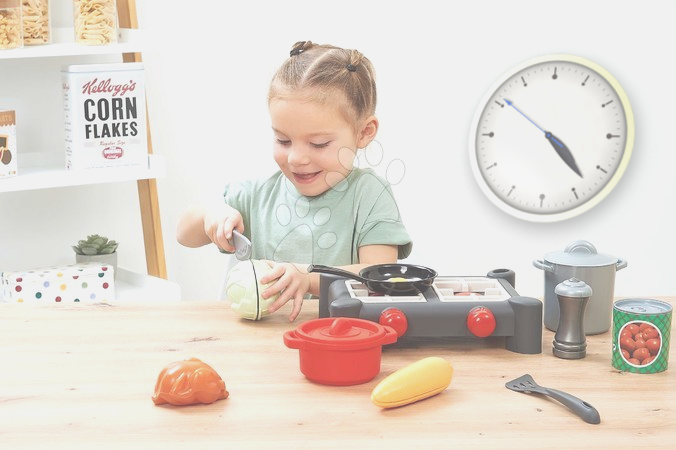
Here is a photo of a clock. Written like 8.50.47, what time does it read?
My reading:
4.22.51
